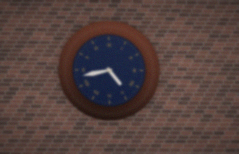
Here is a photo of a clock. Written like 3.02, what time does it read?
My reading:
4.43
